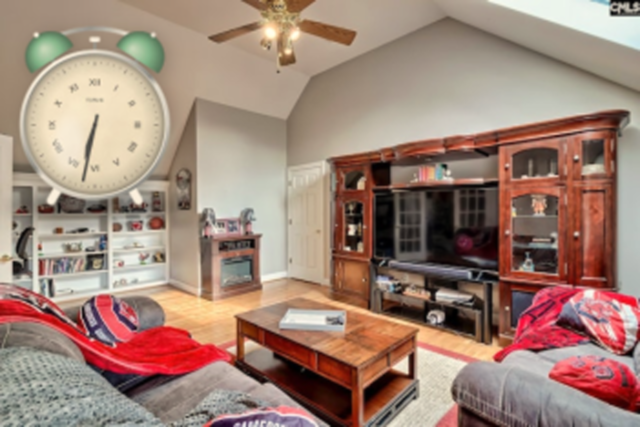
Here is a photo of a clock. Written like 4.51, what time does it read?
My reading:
6.32
